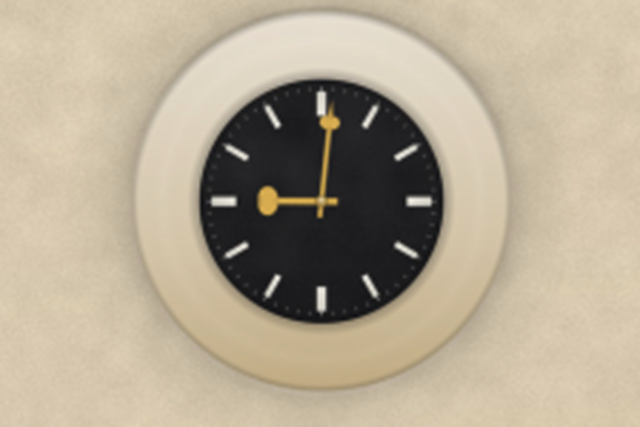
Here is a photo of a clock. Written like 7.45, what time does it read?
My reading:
9.01
